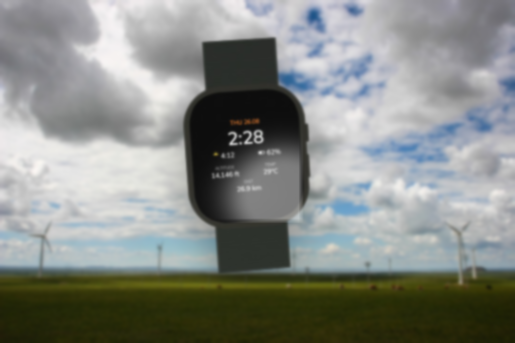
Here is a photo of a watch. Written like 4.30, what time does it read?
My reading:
2.28
